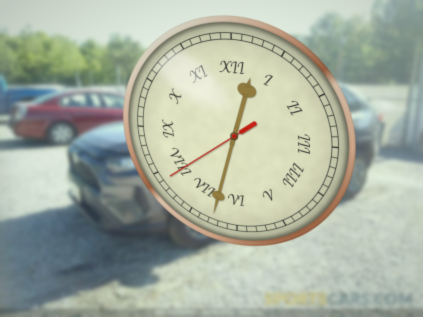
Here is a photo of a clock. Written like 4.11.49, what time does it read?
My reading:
12.32.39
